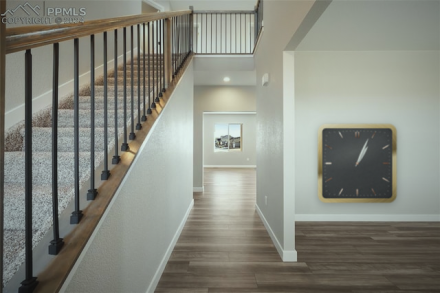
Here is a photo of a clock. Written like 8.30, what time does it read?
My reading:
1.04
